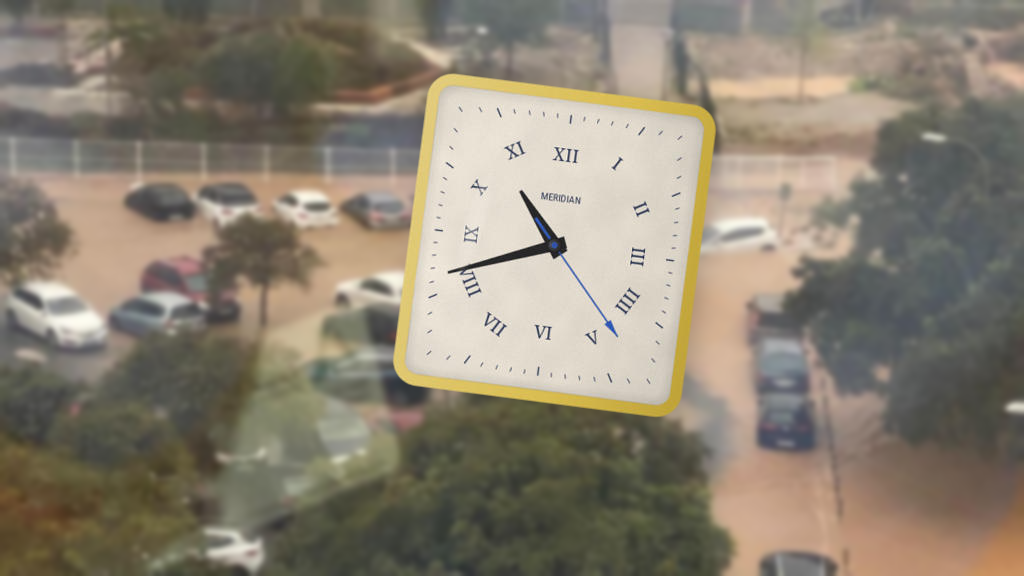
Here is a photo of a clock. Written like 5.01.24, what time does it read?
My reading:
10.41.23
